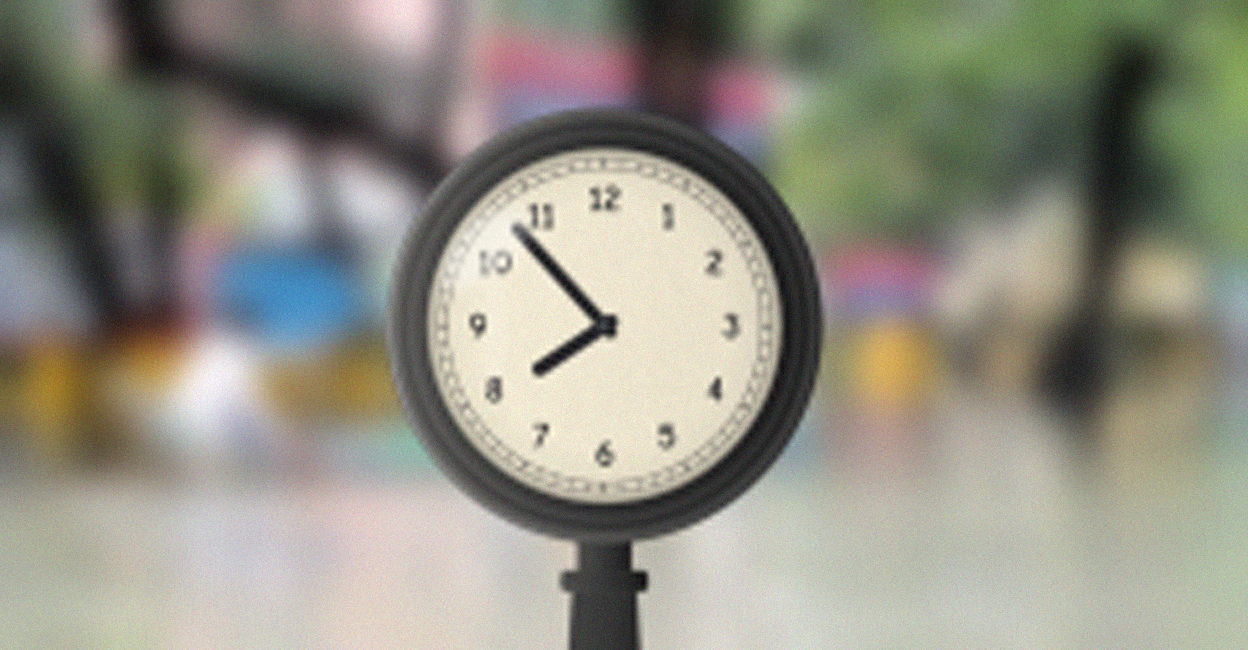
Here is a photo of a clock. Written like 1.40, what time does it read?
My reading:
7.53
